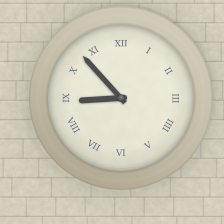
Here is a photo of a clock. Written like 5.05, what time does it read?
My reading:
8.53
